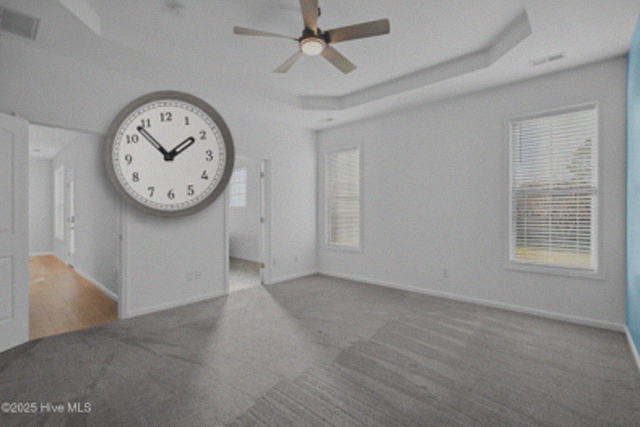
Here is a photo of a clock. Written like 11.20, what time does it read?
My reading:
1.53
